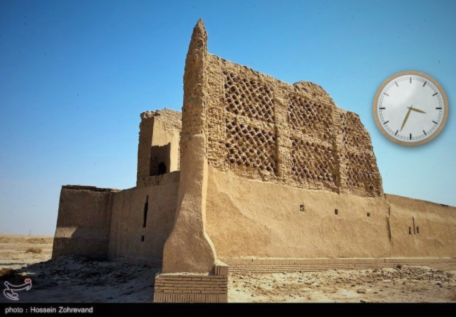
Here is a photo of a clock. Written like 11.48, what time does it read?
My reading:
3.34
